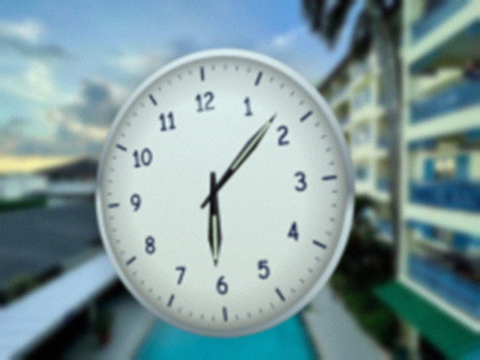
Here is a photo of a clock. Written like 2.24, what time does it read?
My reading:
6.08
